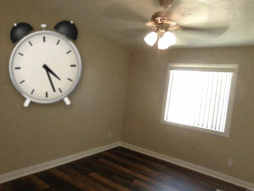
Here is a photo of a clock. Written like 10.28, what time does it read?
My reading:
4.27
